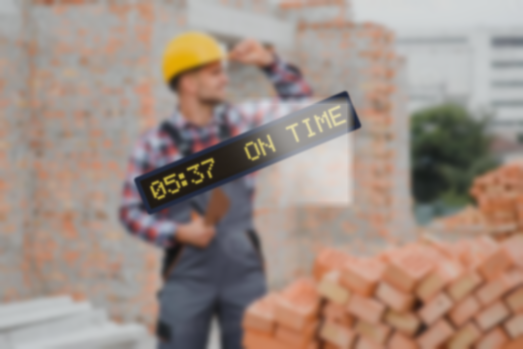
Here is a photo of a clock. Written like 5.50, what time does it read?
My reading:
5.37
